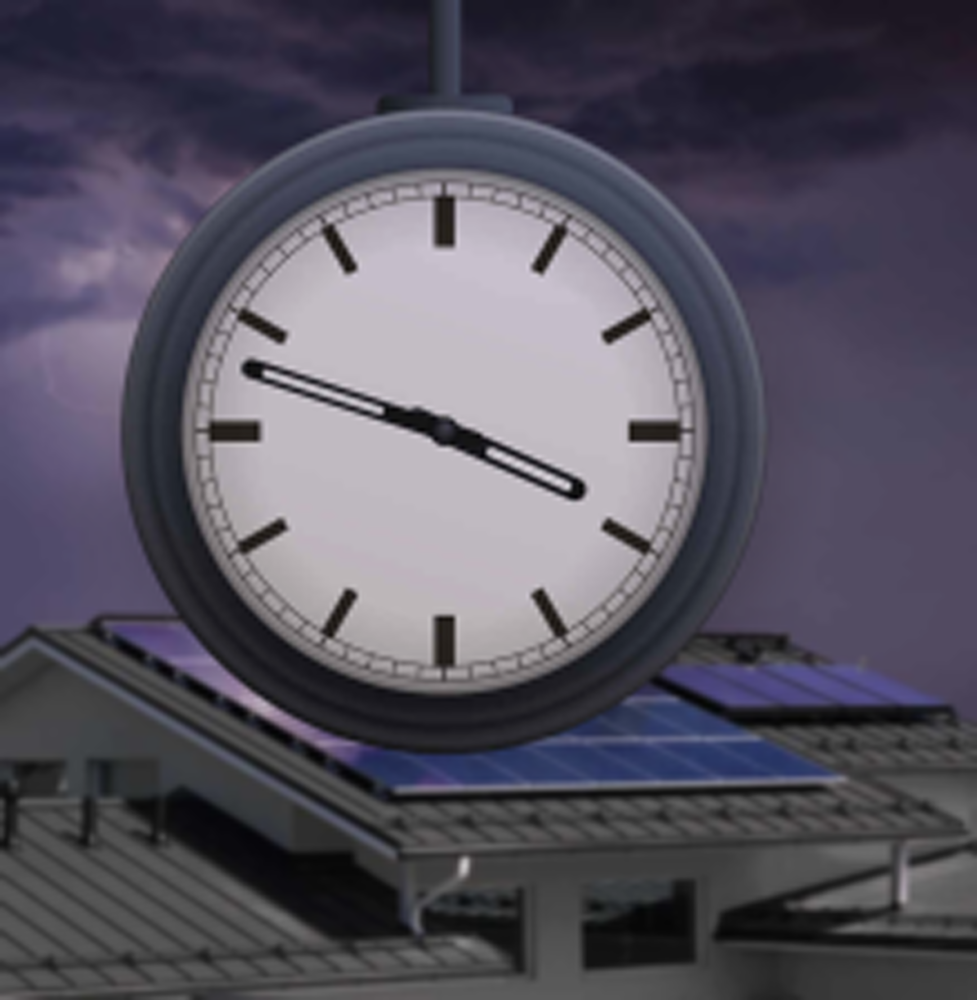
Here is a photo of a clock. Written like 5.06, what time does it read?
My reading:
3.48
